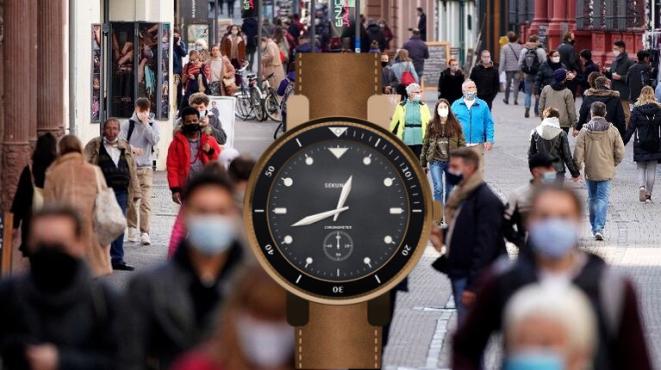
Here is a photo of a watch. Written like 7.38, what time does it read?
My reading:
12.42
